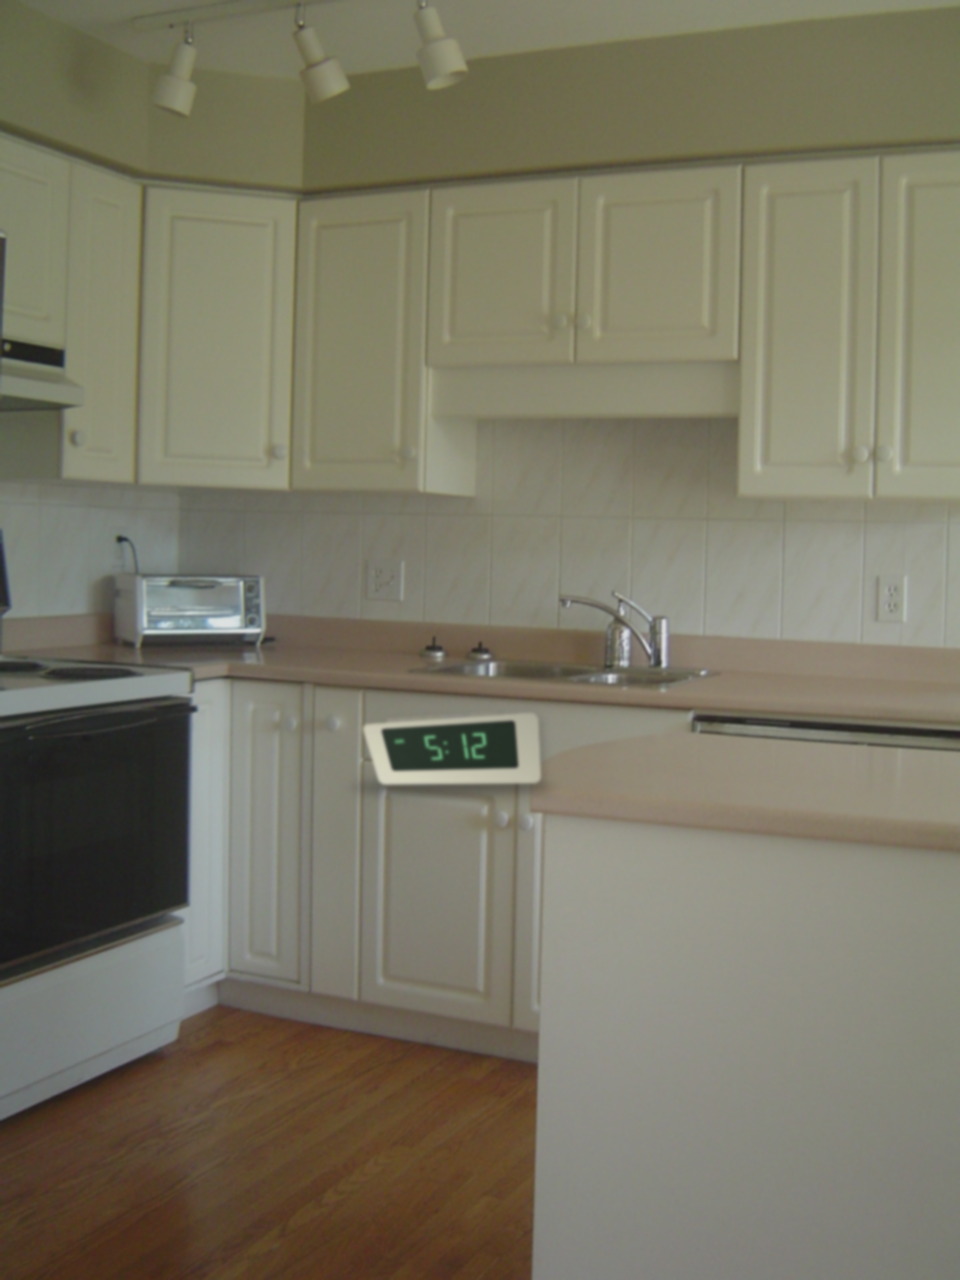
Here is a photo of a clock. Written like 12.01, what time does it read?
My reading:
5.12
